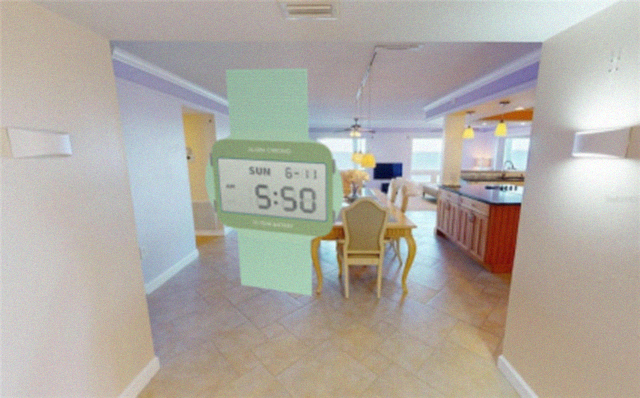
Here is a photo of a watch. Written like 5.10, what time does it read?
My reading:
5.50
